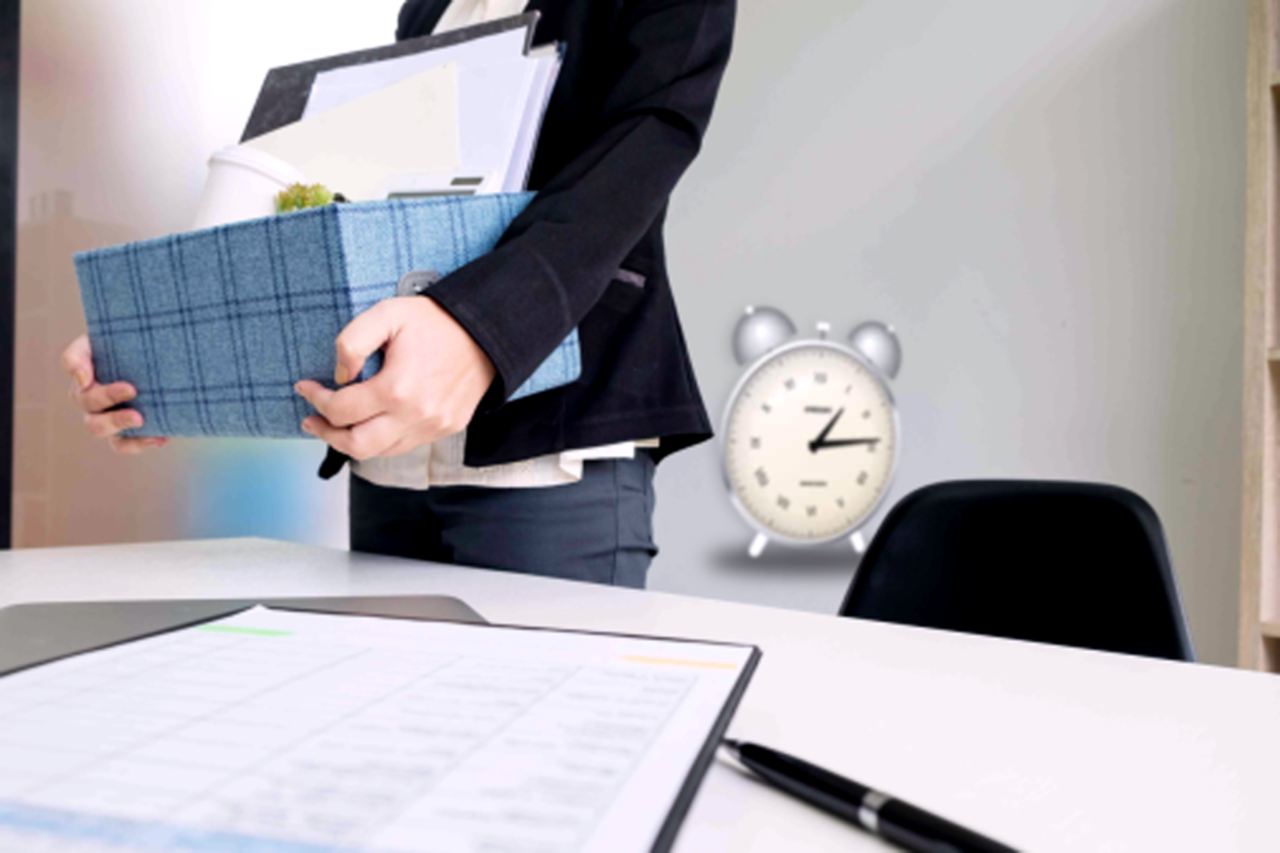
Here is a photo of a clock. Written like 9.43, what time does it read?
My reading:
1.14
